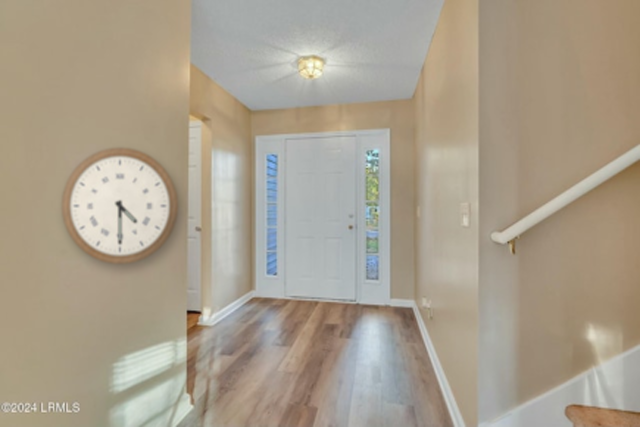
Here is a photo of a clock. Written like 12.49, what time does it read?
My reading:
4.30
